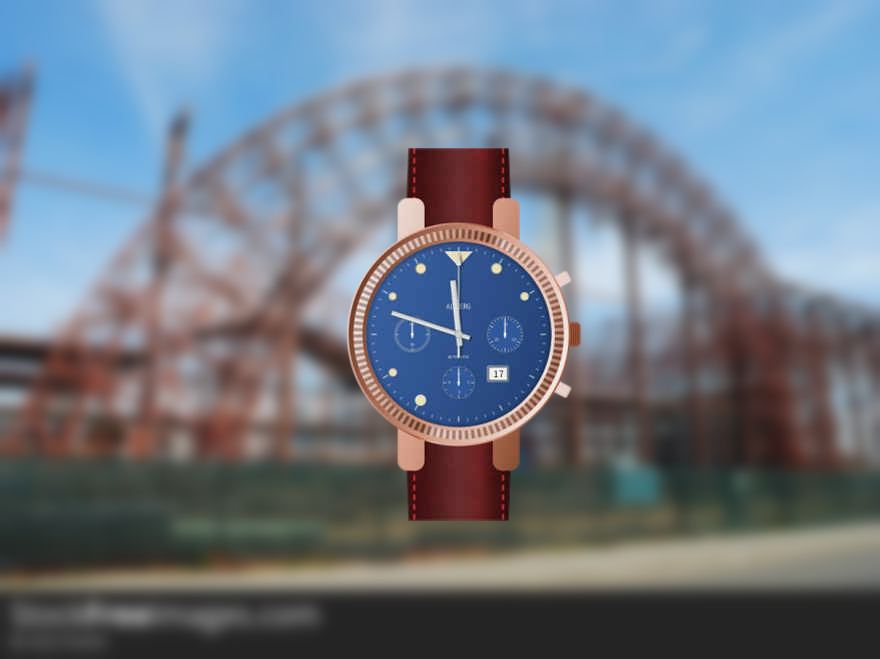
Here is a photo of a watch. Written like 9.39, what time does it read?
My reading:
11.48
